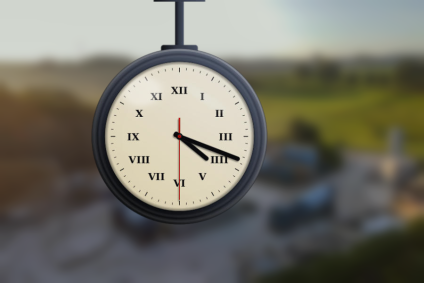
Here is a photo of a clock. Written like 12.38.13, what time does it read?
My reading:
4.18.30
